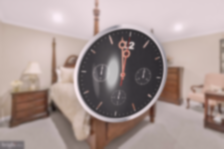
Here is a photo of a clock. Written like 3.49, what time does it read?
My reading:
11.58
